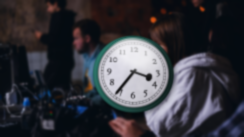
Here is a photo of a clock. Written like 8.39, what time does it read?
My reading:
3.36
